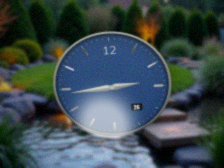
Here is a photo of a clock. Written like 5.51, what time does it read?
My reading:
2.44
